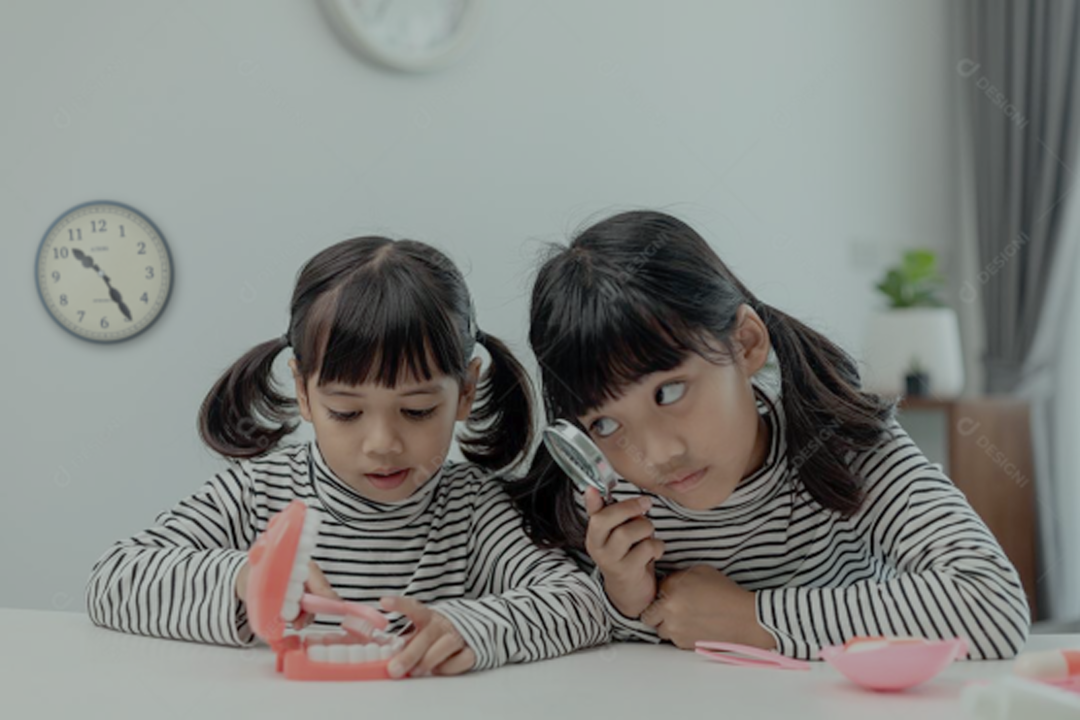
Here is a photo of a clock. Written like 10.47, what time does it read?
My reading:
10.25
